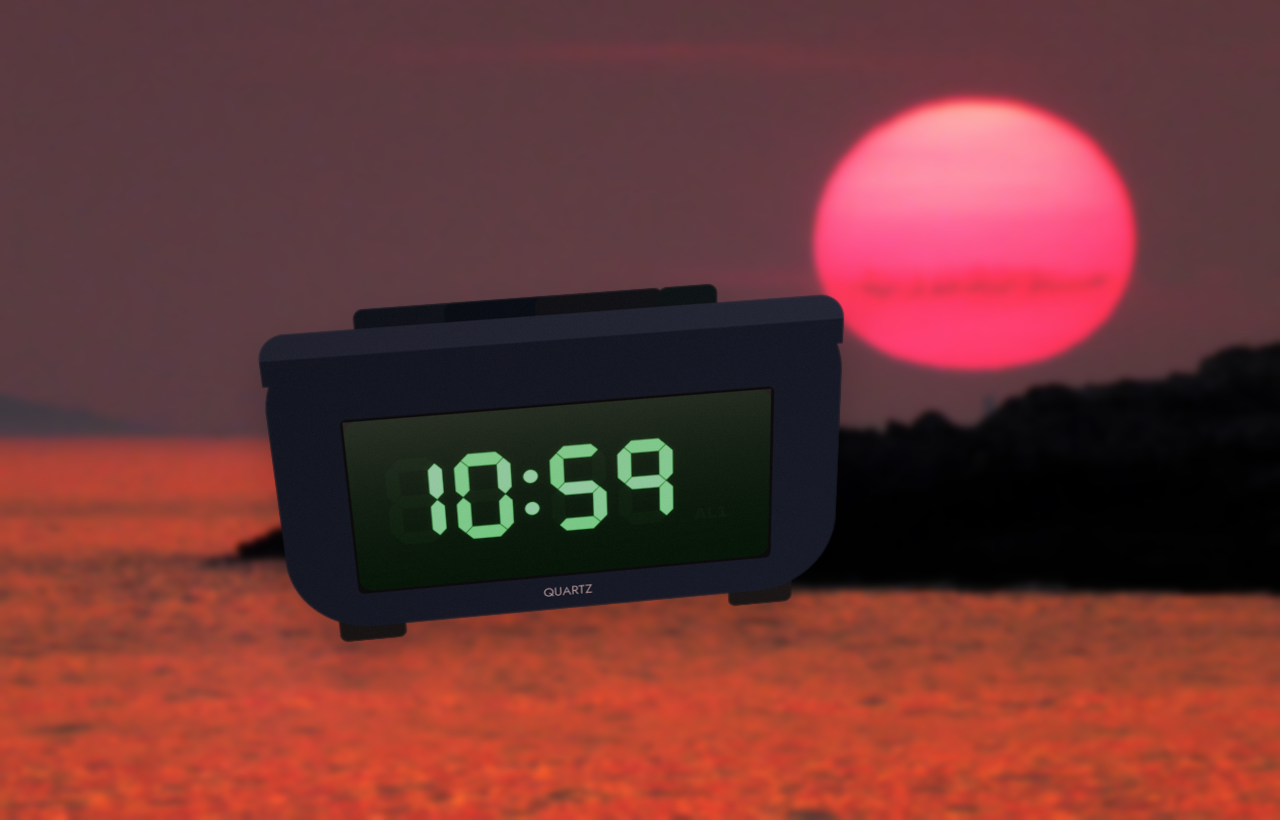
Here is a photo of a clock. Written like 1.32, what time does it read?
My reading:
10.59
